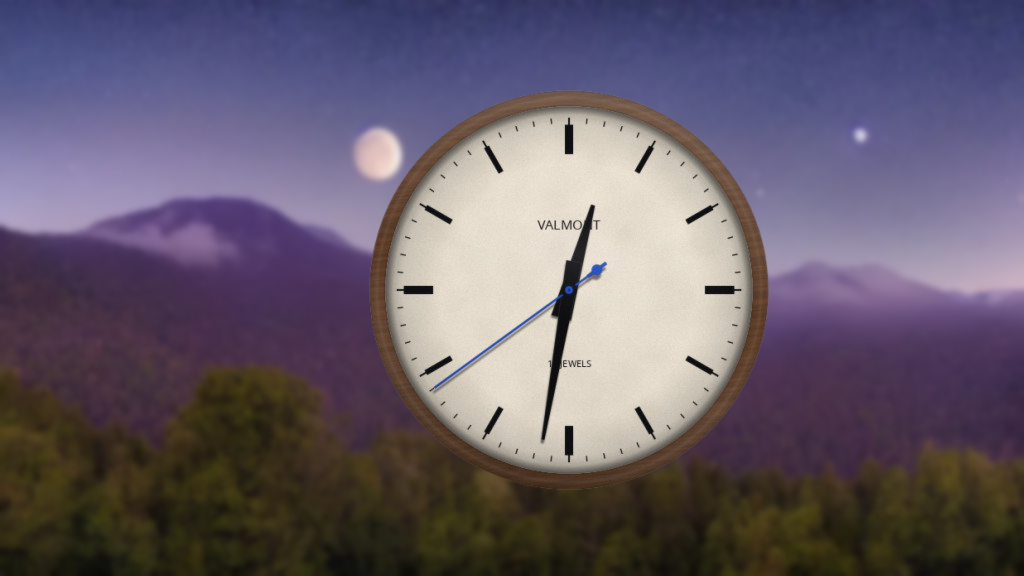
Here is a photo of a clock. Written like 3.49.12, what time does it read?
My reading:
12.31.39
